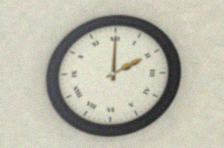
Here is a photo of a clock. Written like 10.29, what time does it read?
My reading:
2.00
